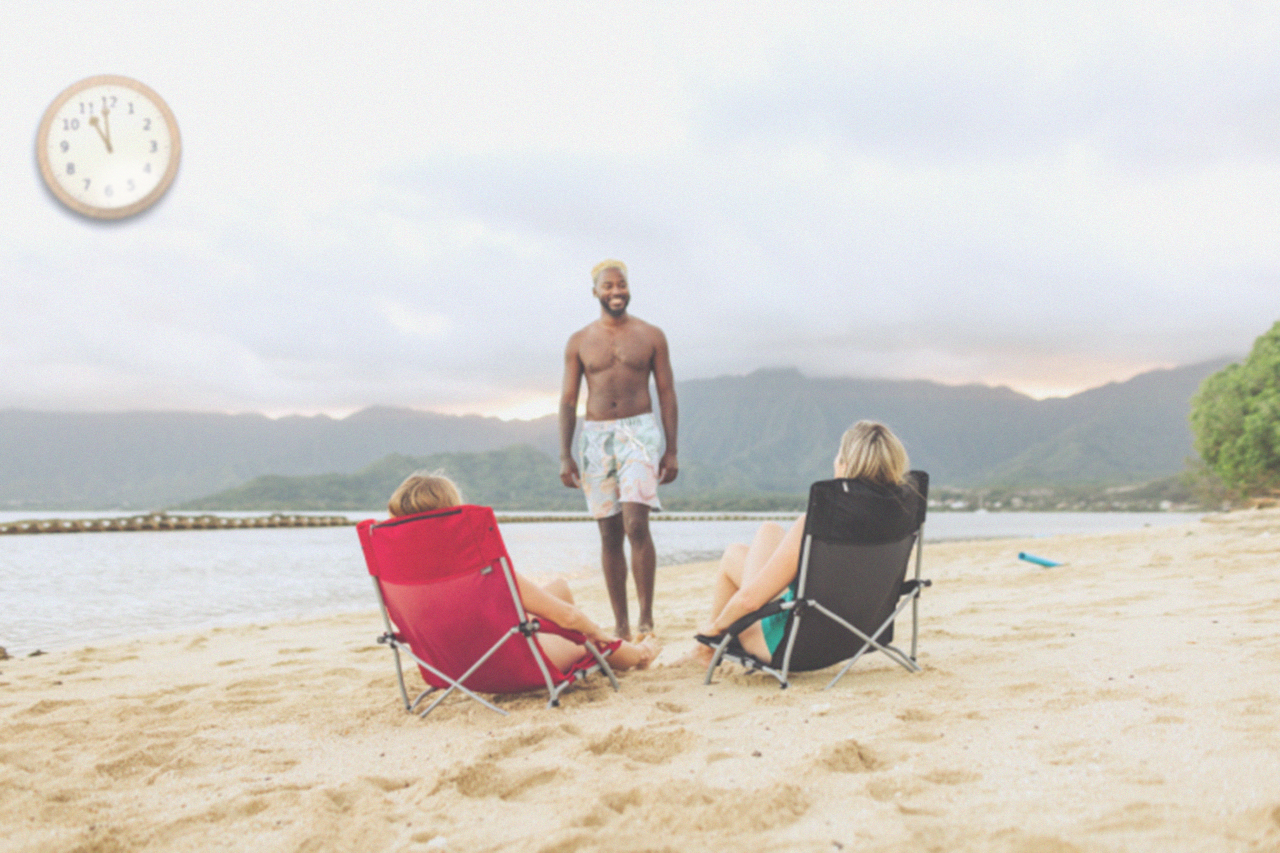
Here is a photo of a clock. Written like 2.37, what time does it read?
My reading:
10.59
